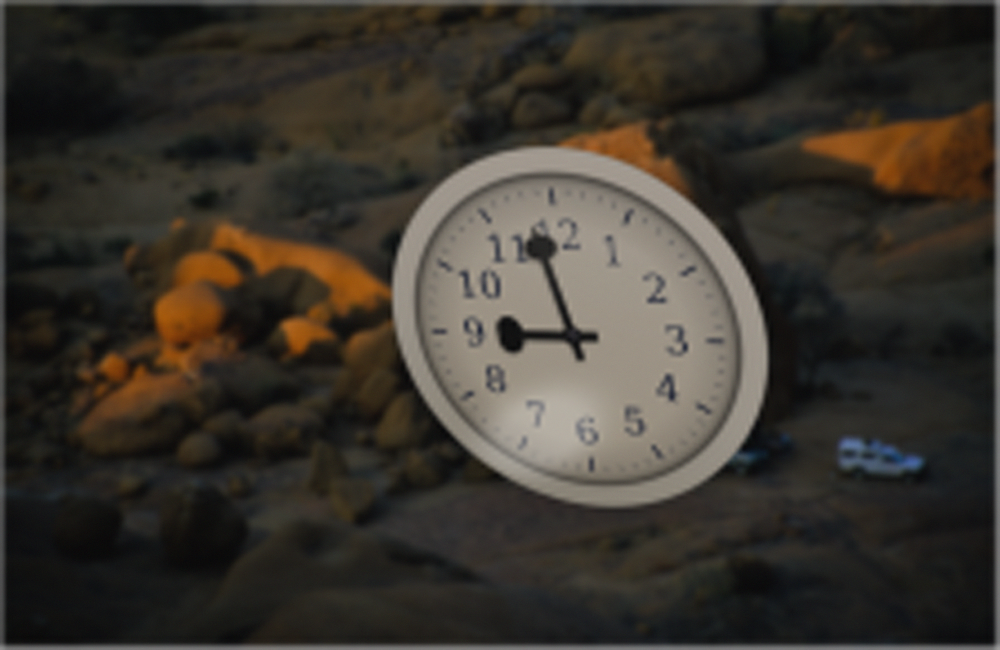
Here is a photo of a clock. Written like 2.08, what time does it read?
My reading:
8.58
